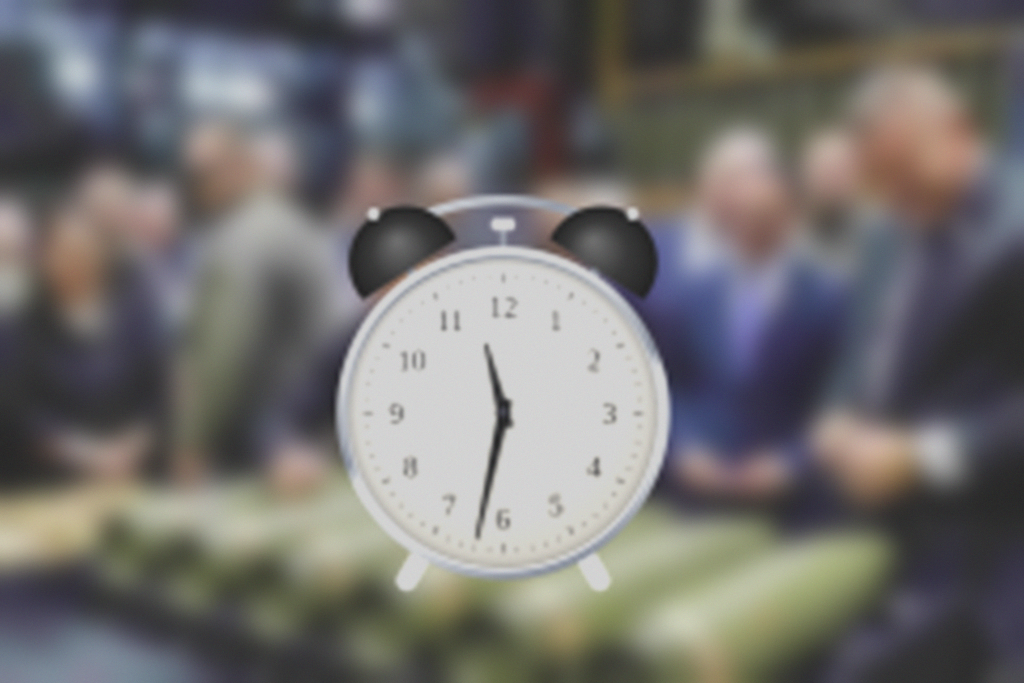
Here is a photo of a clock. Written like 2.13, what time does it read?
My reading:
11.32
